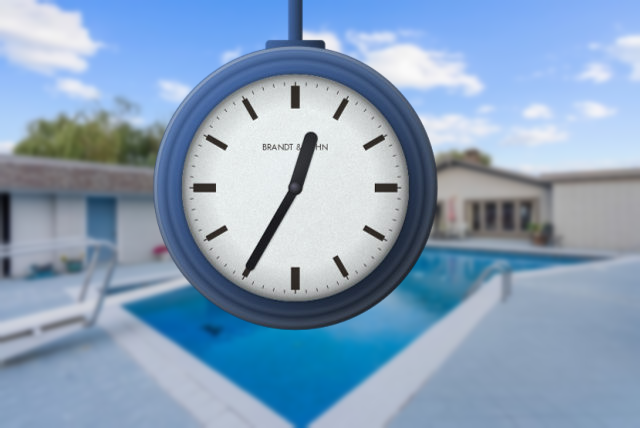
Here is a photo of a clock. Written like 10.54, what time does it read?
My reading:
12.35
